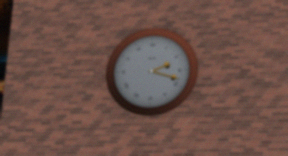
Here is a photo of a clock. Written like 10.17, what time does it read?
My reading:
2.18
